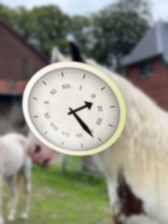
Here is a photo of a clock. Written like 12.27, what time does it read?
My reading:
2.26
